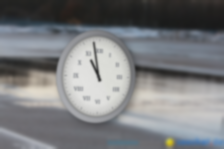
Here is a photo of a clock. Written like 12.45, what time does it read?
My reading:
10.58
